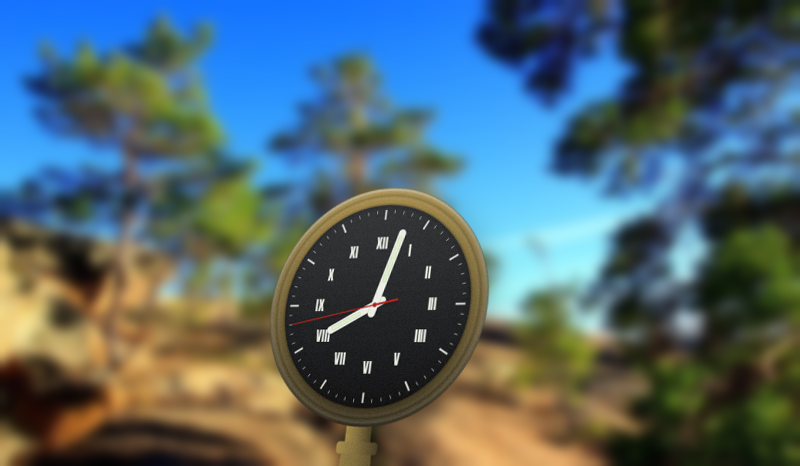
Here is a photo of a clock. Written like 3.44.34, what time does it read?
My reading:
8.02.43
